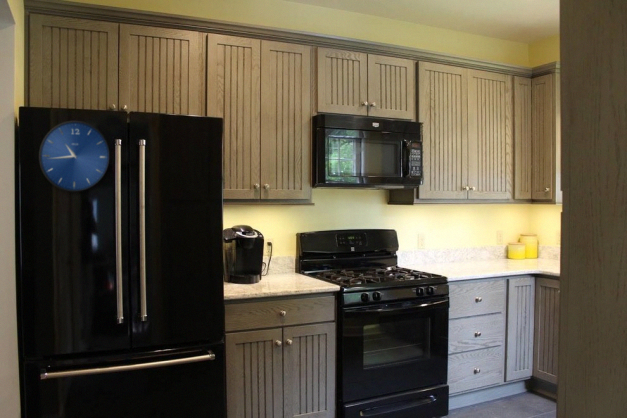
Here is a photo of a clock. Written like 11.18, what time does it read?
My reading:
10.44
